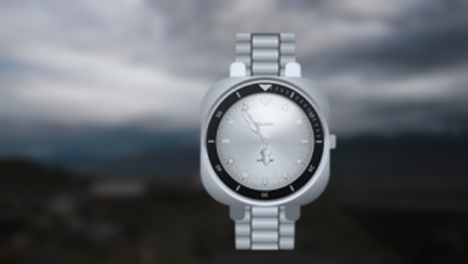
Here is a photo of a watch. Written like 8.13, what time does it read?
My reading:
5.54
